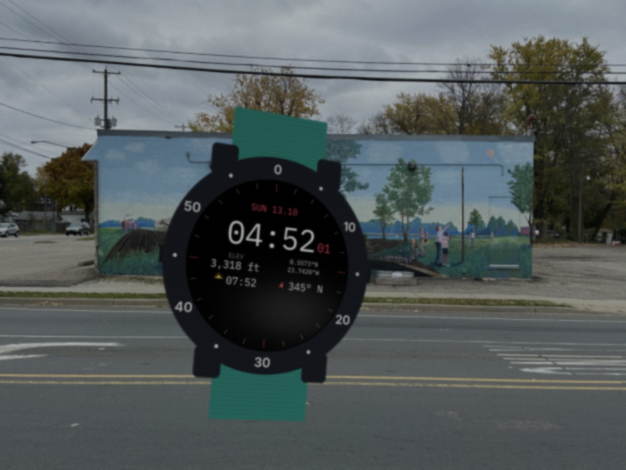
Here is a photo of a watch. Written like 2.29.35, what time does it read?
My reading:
4.52.01
